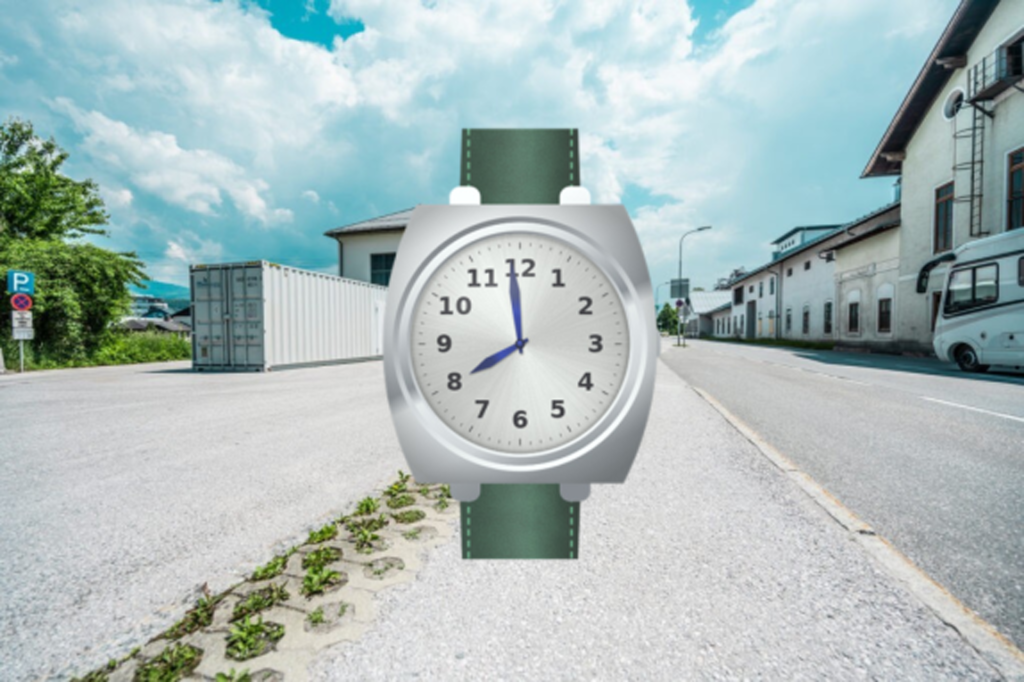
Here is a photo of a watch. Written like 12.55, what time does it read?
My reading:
7.59
